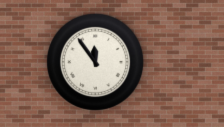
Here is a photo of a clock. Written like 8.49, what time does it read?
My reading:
11.54
